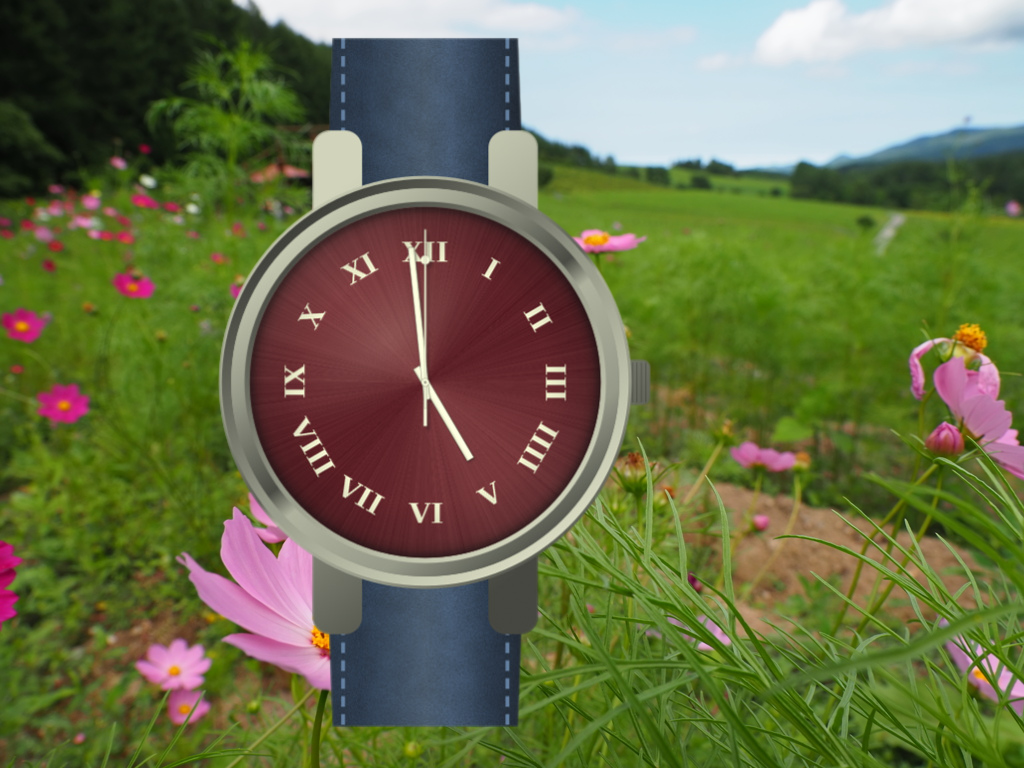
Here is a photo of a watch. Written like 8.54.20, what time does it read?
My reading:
4.59.00
